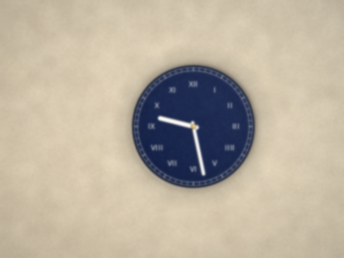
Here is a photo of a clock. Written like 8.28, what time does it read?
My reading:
9.28
